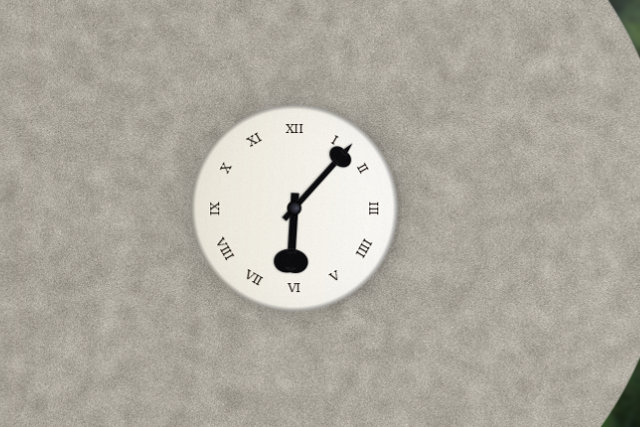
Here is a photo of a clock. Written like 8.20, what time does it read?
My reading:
6.07
